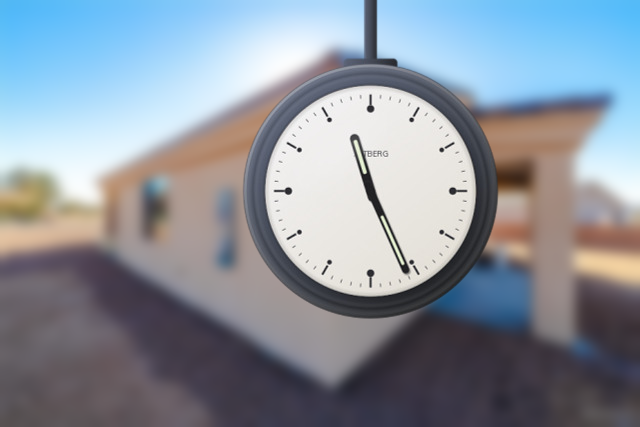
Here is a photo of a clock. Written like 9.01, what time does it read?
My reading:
11.26
